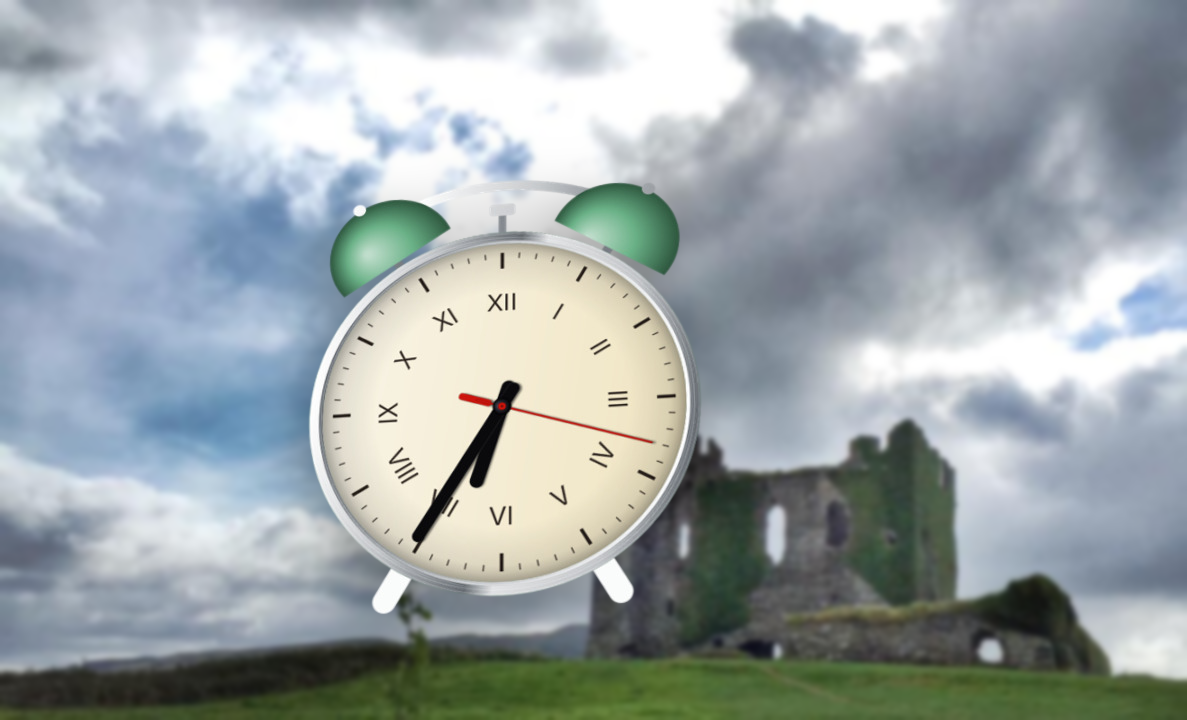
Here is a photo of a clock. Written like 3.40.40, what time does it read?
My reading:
6.35.18
